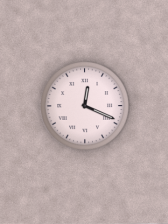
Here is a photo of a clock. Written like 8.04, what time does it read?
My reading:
12.19
